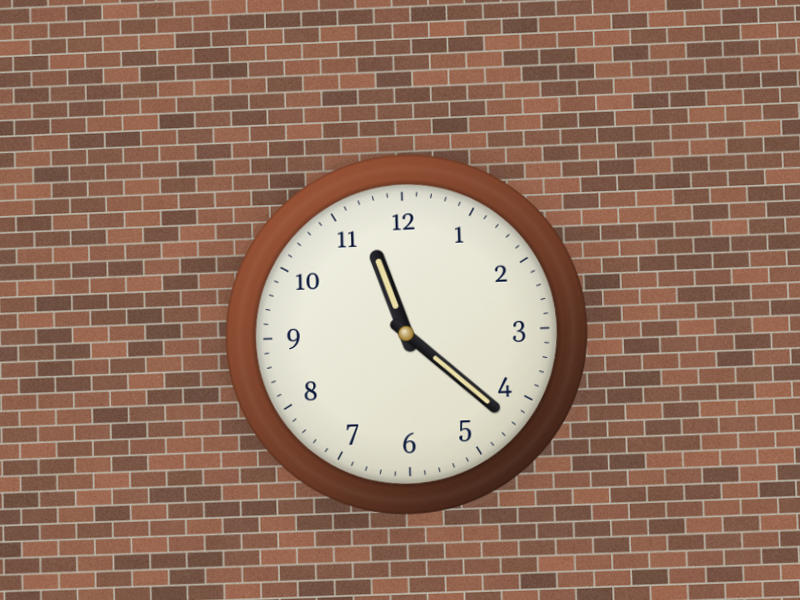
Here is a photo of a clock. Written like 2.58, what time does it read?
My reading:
11.22
